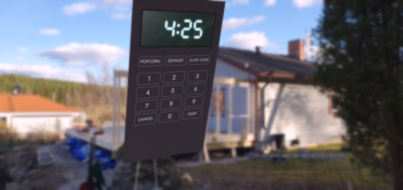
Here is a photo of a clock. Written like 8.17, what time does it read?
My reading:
4.25
